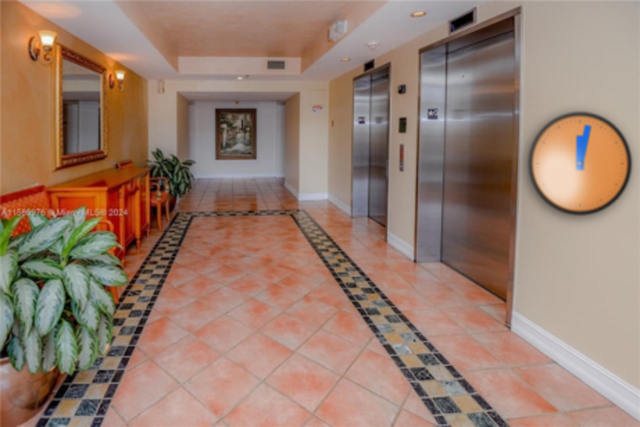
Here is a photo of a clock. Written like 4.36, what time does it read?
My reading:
12.02
